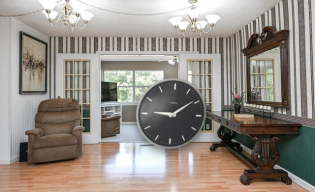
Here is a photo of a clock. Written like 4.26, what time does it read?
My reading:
9.09
